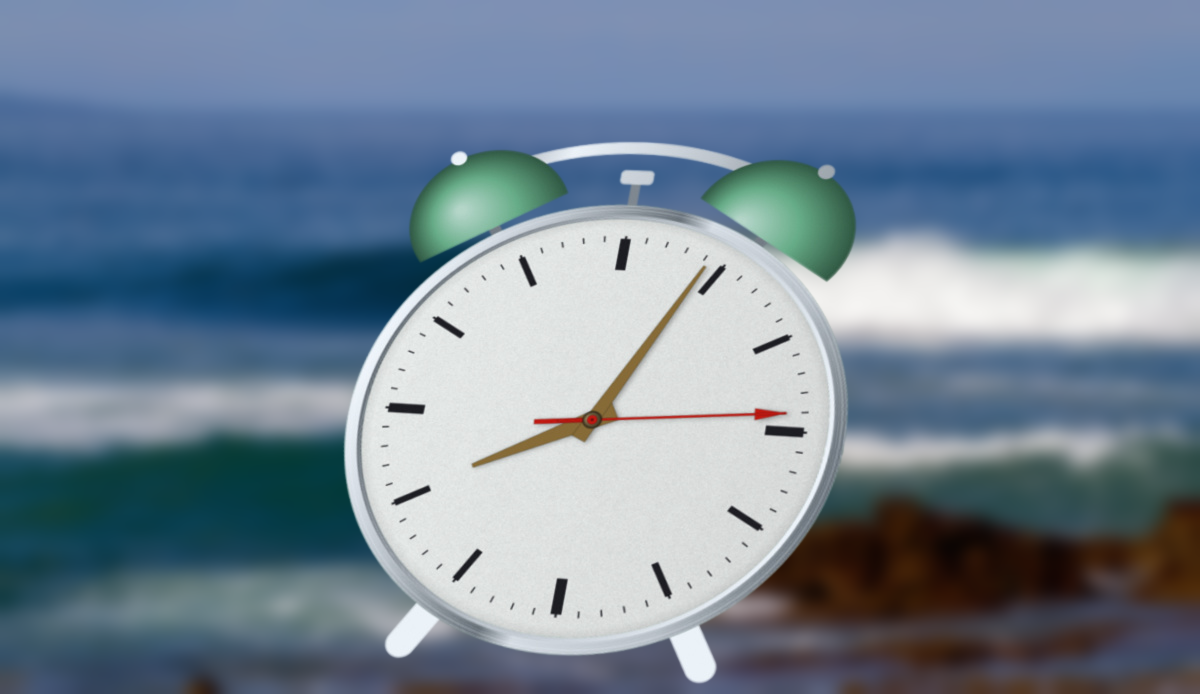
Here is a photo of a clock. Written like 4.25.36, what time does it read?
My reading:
8.04.14
